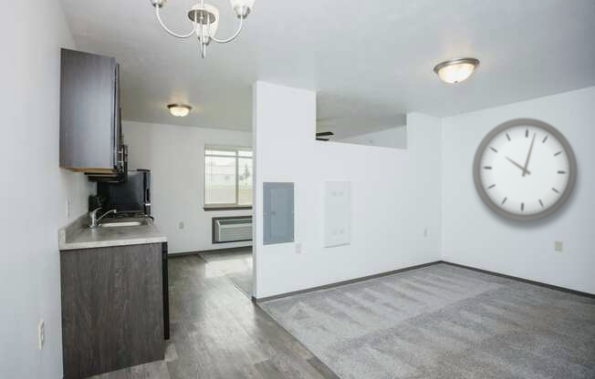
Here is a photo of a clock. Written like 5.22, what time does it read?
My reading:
10.02
